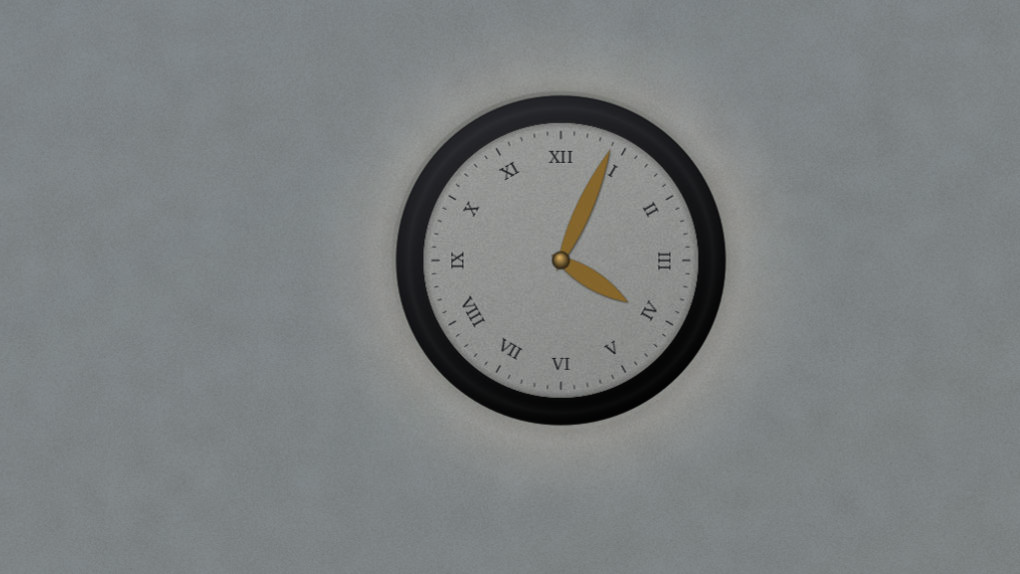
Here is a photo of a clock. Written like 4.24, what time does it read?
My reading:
4.04
